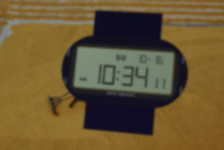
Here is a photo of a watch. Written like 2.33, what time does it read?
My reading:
10.34
